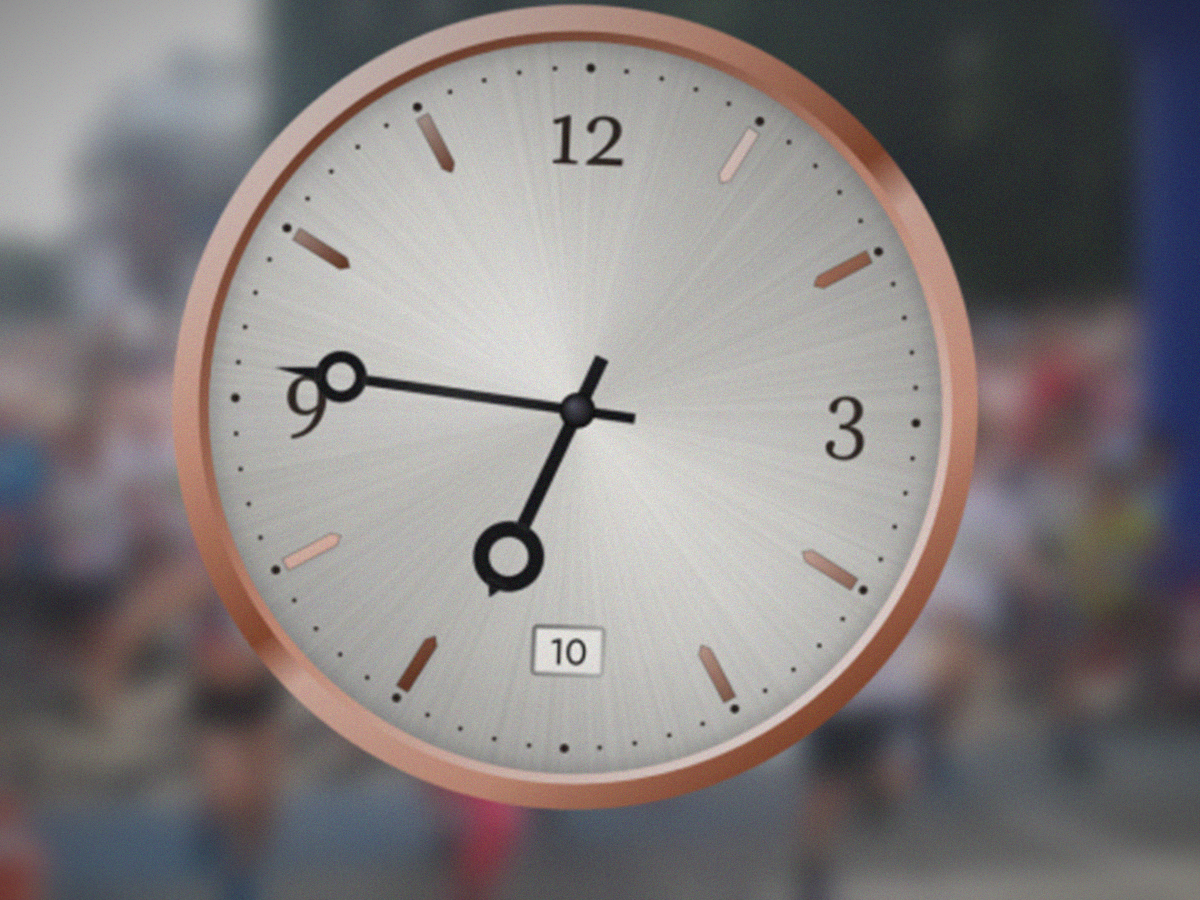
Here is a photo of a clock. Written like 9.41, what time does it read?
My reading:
6.46
